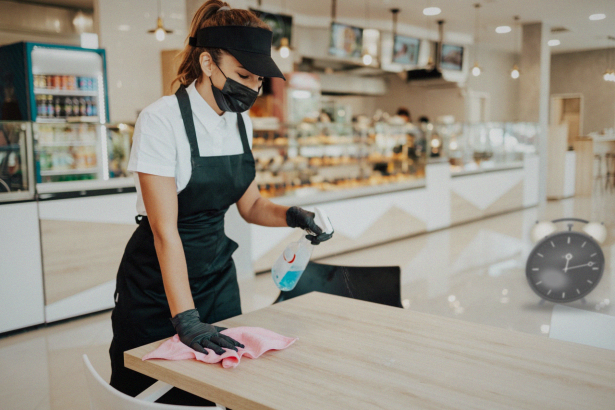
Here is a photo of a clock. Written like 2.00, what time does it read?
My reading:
12.13
